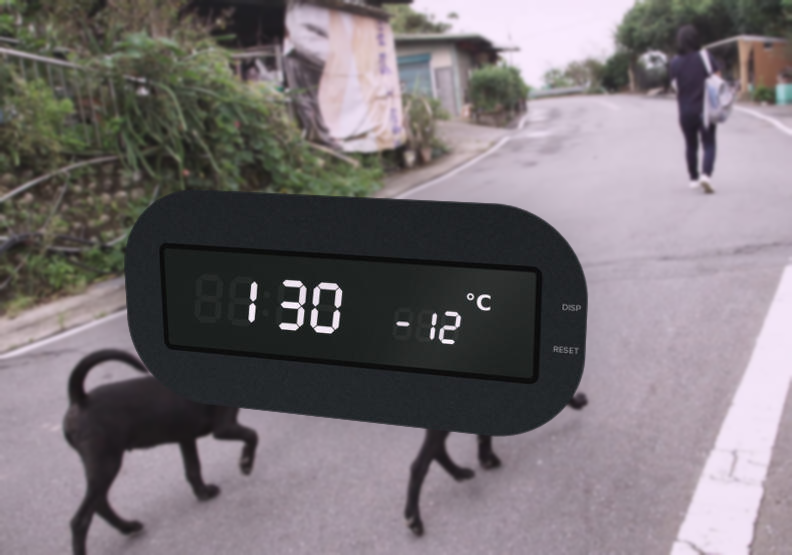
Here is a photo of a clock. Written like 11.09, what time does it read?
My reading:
1.30
